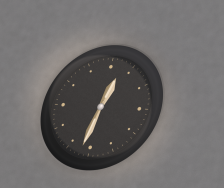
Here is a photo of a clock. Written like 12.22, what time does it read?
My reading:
12.32
